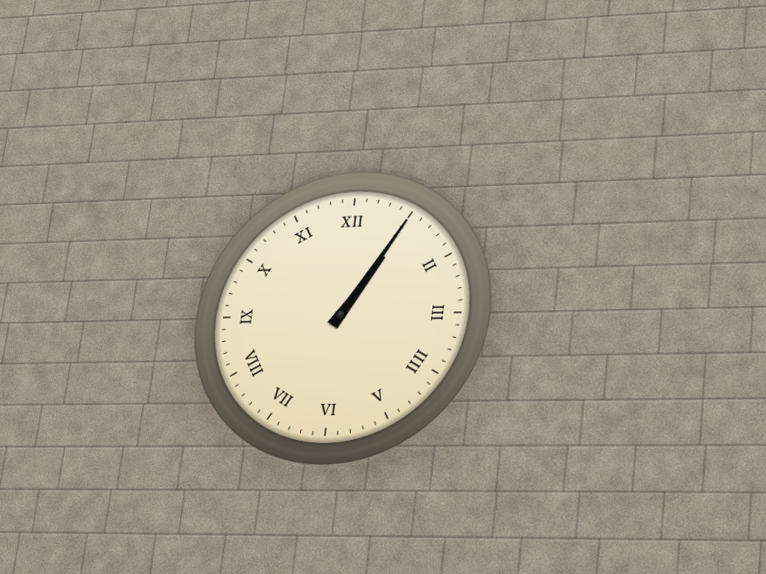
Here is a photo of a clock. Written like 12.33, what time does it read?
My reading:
1.05
